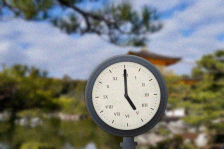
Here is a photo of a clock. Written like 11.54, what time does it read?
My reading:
5.00
